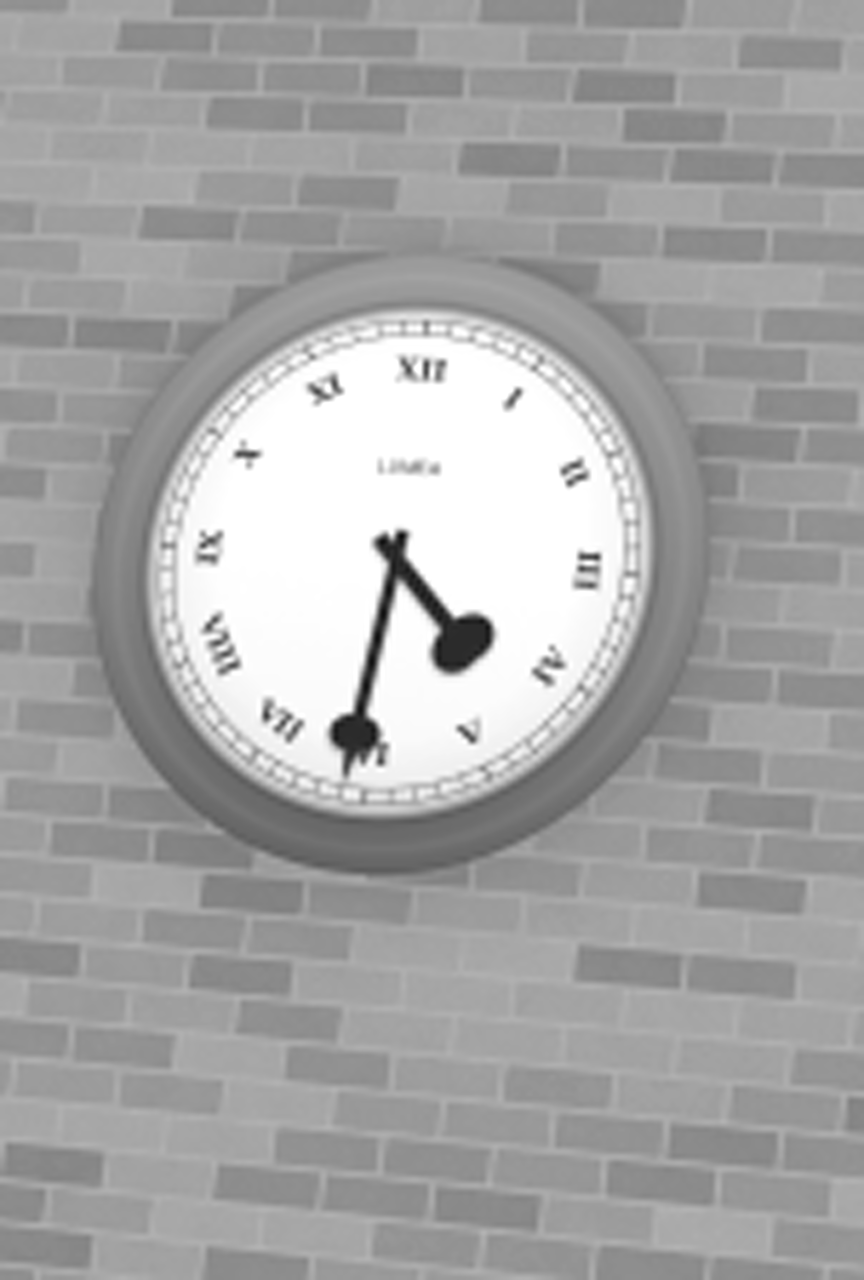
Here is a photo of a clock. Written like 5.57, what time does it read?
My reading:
4.31
